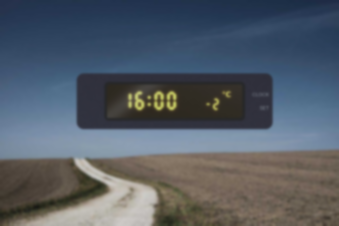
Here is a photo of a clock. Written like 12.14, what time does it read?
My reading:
16.00
